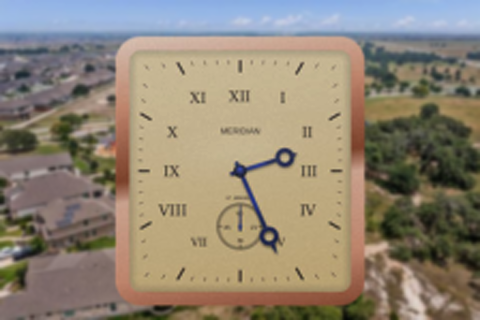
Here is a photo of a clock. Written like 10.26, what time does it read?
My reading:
2.26
